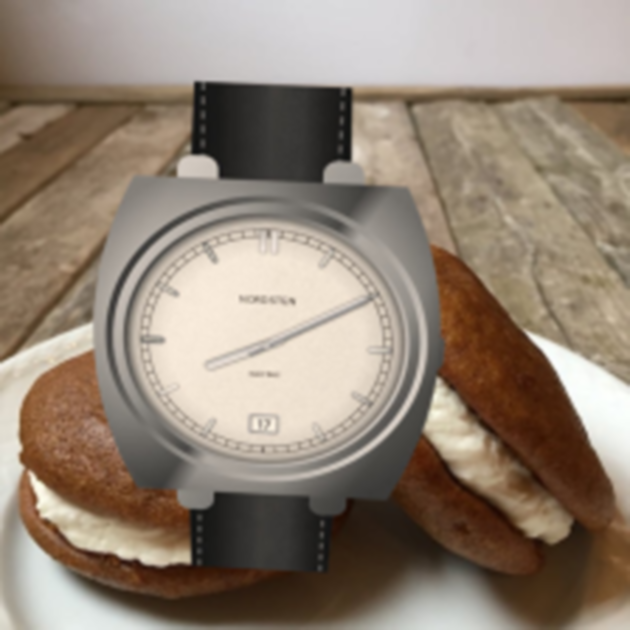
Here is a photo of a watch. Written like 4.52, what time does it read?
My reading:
8.10
